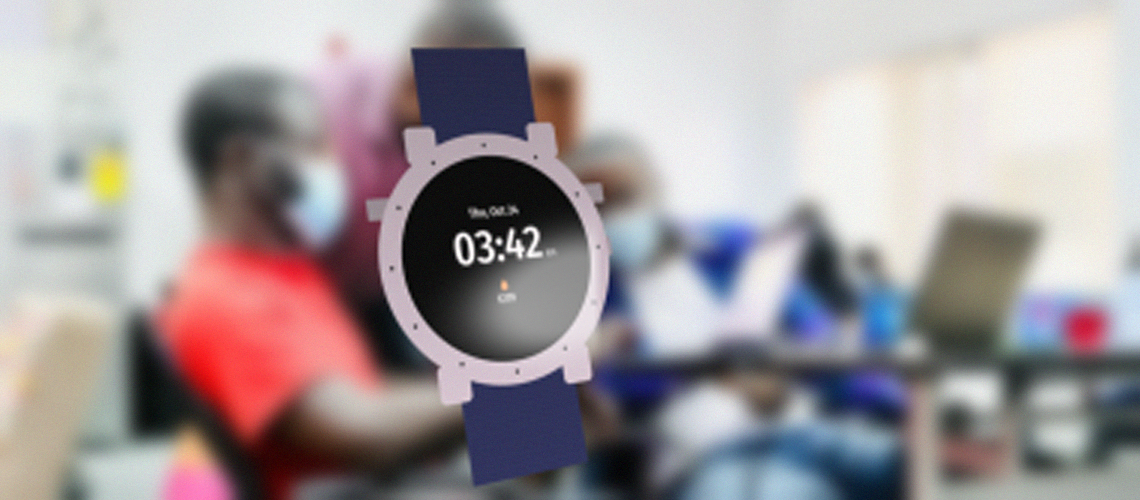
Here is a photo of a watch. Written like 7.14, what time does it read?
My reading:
3.42
